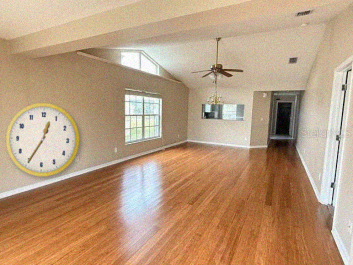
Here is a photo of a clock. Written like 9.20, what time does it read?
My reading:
12.35
